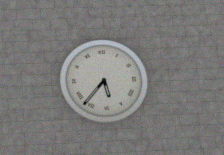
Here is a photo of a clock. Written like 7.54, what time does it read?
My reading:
5.37
